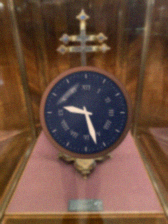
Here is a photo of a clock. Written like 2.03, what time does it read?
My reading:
9.27
